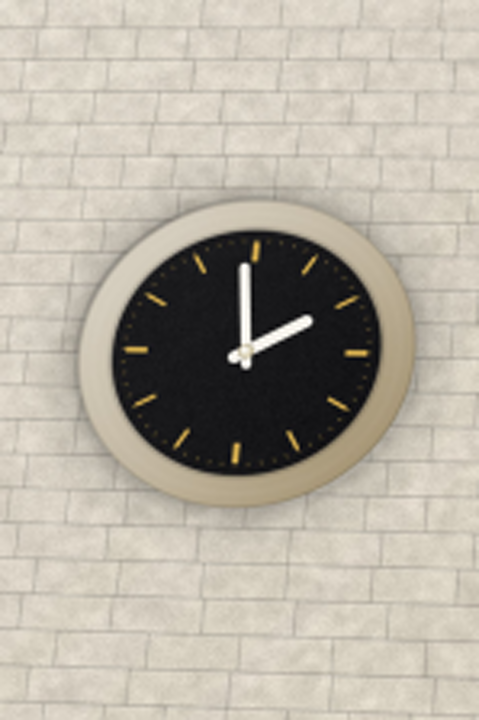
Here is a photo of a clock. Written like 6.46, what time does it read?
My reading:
1.59
